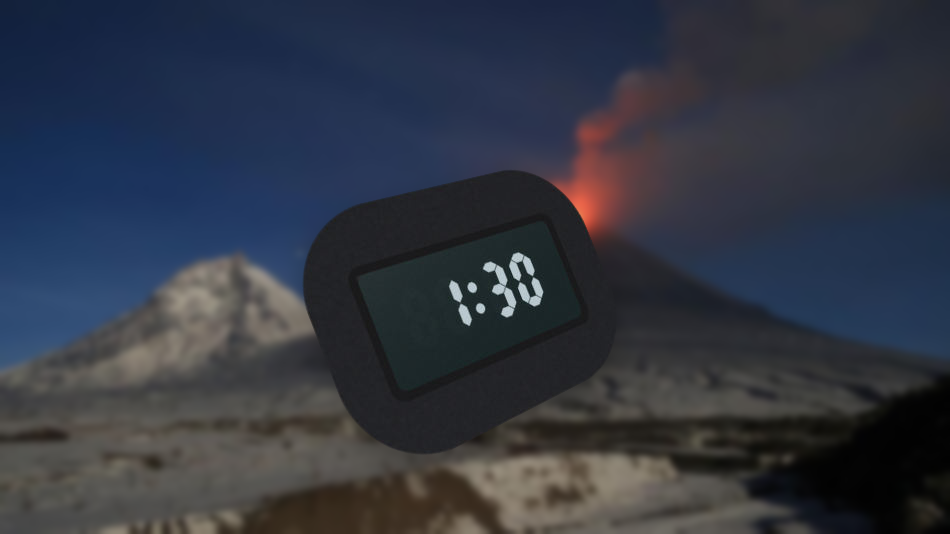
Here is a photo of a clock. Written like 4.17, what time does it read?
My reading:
1.30
